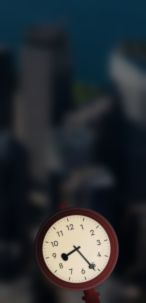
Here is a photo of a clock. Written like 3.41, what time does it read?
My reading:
8.26
